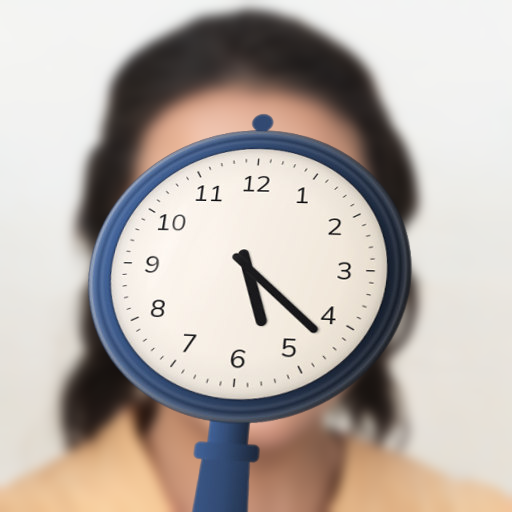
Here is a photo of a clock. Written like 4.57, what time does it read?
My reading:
5.22
